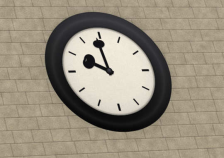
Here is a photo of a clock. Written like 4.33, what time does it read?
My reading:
9.59
